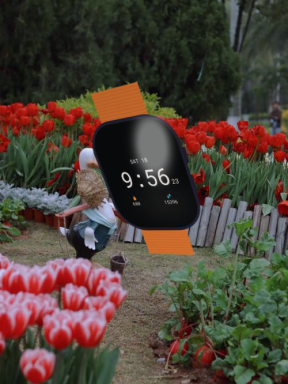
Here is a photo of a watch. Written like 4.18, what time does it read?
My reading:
9.56
